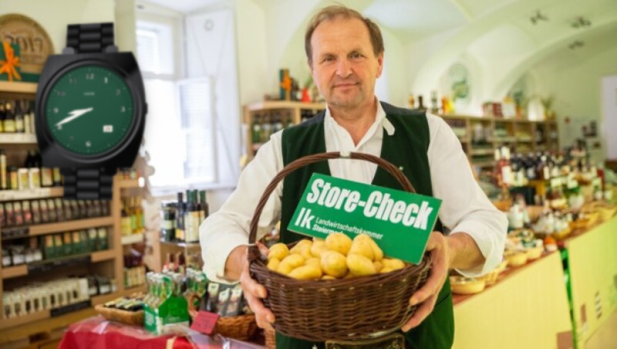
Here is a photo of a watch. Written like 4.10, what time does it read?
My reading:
8.41
